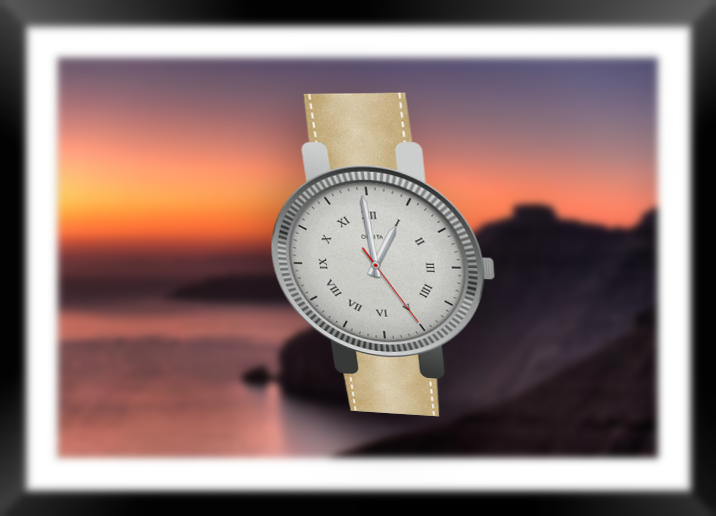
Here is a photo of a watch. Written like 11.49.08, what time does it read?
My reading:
12.59.25
